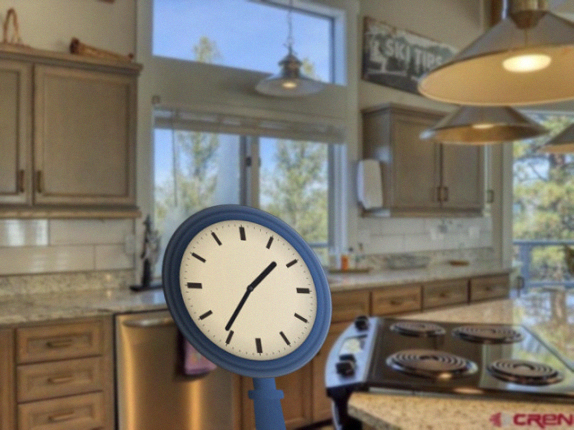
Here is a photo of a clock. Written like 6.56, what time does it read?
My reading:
1.36
